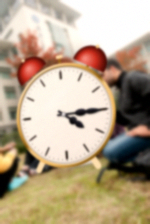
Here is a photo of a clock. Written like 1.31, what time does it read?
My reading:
4.15
